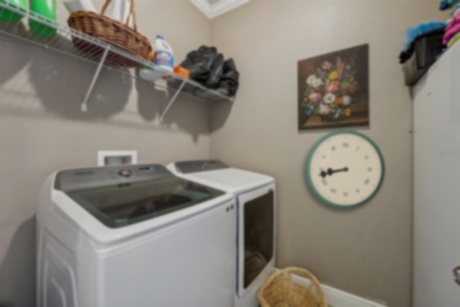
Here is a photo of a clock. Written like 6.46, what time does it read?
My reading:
8.43
